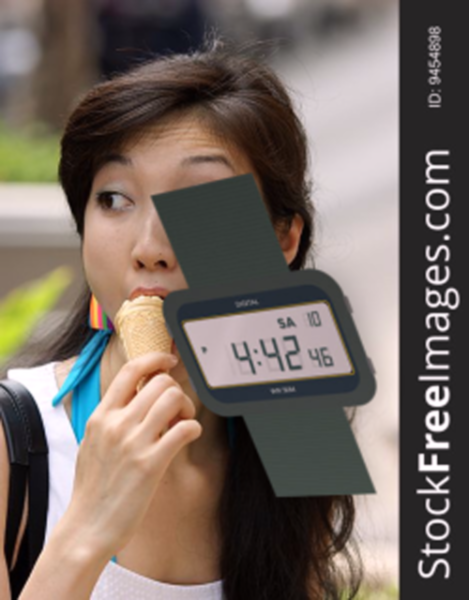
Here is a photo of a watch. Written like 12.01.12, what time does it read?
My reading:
4.42.46
